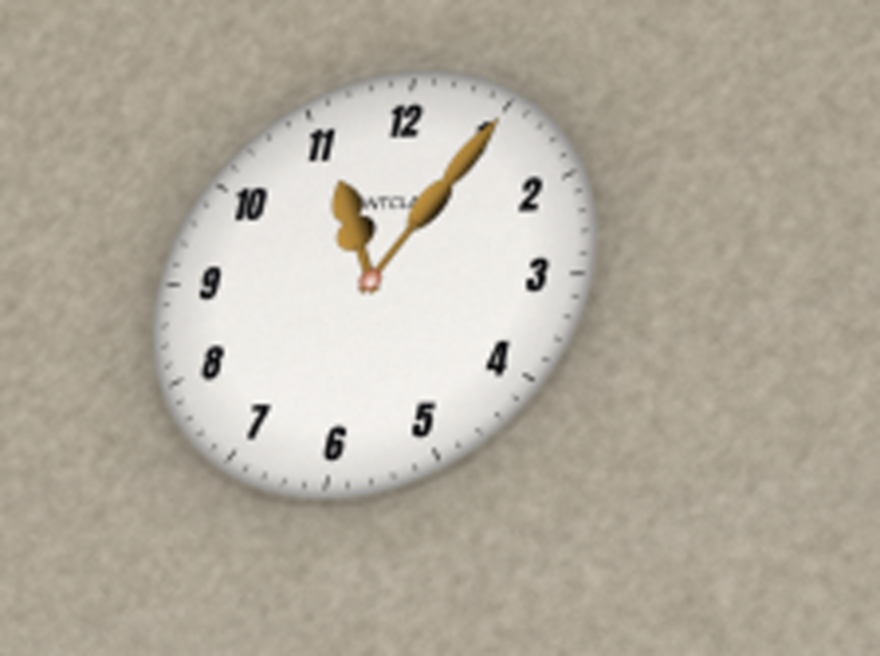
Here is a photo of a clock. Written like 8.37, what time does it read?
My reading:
11.05
